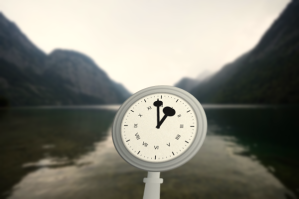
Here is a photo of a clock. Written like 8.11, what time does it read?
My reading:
12.59
